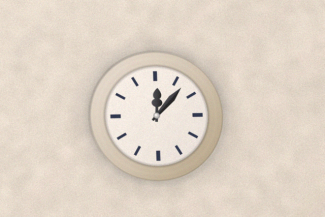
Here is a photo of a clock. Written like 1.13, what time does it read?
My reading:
12.07
